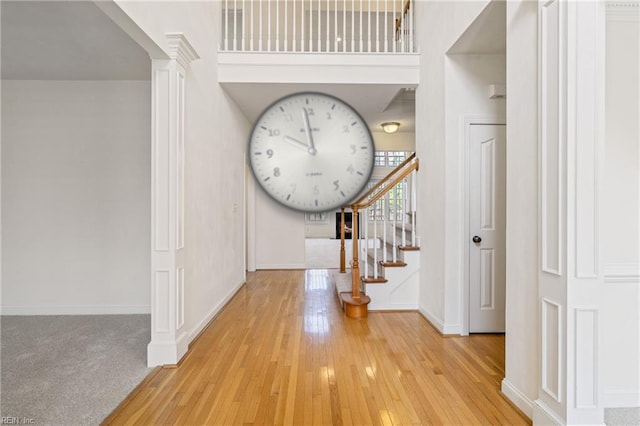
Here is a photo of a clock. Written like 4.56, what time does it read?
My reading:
9.59
